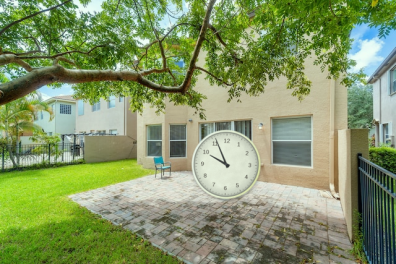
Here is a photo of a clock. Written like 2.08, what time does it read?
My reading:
9.56
